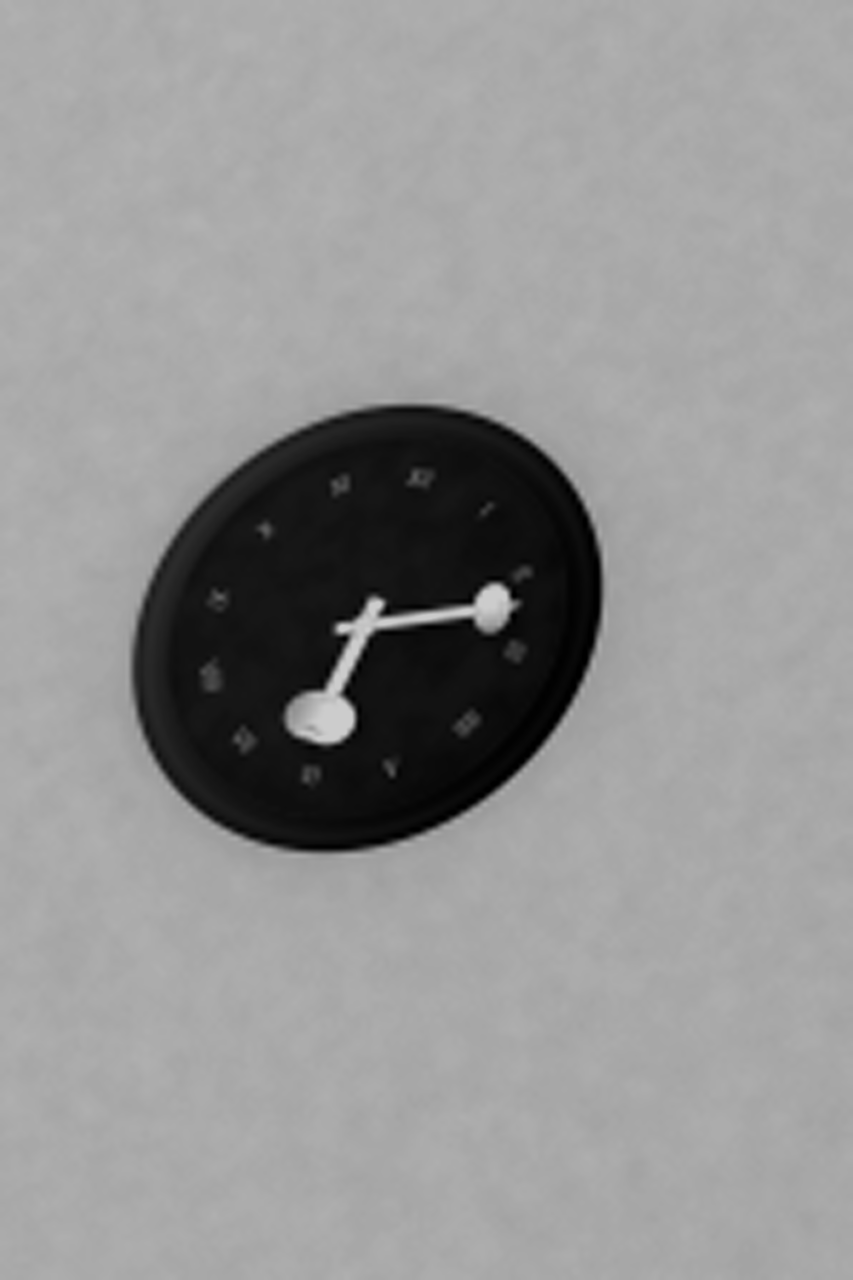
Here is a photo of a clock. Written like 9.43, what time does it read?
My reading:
6.12
